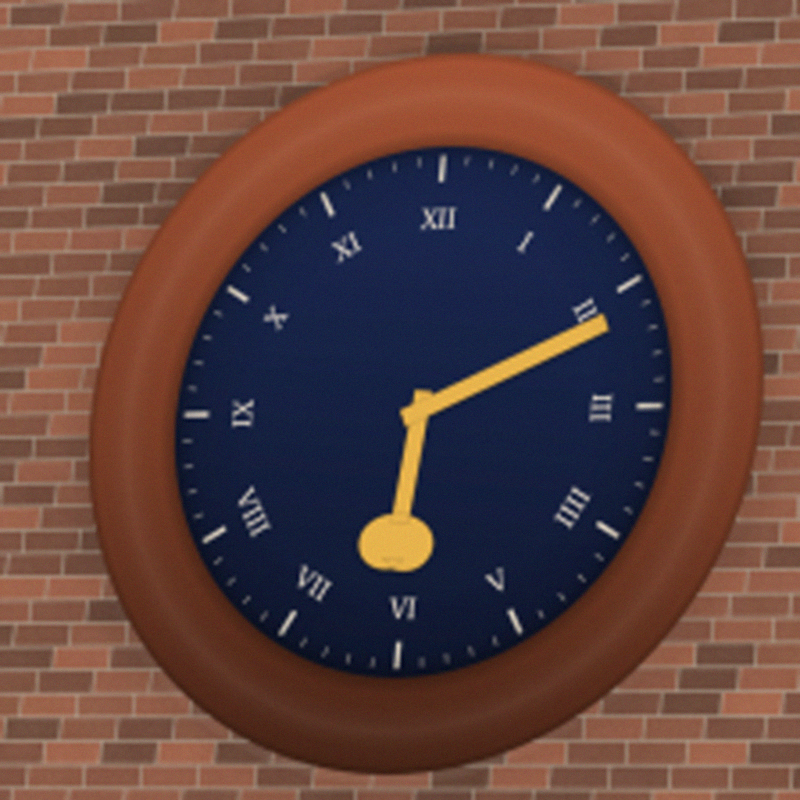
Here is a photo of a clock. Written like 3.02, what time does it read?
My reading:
6.11
